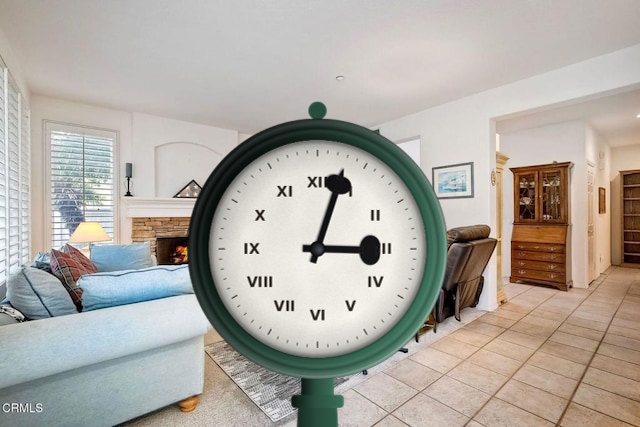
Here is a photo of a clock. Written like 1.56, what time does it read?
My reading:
3.03
